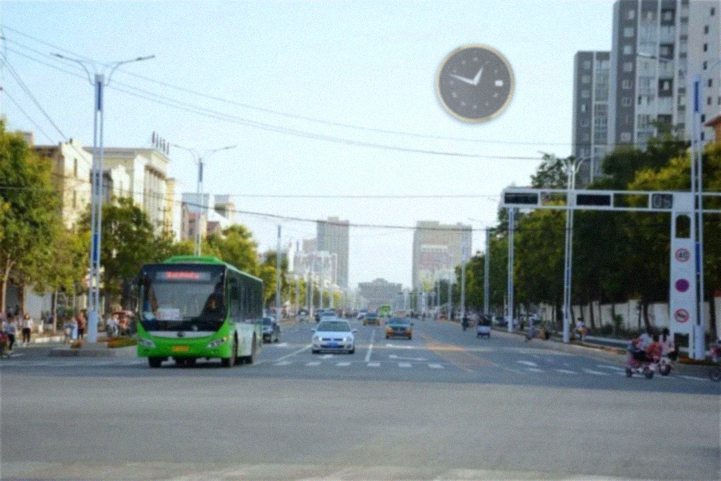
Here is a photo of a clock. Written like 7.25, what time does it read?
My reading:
12.48
